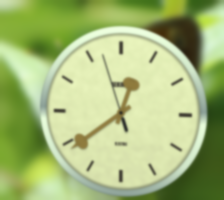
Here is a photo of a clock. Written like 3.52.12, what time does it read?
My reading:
12.38.57
